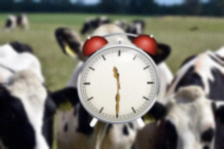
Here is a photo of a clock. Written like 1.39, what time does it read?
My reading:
11.30
